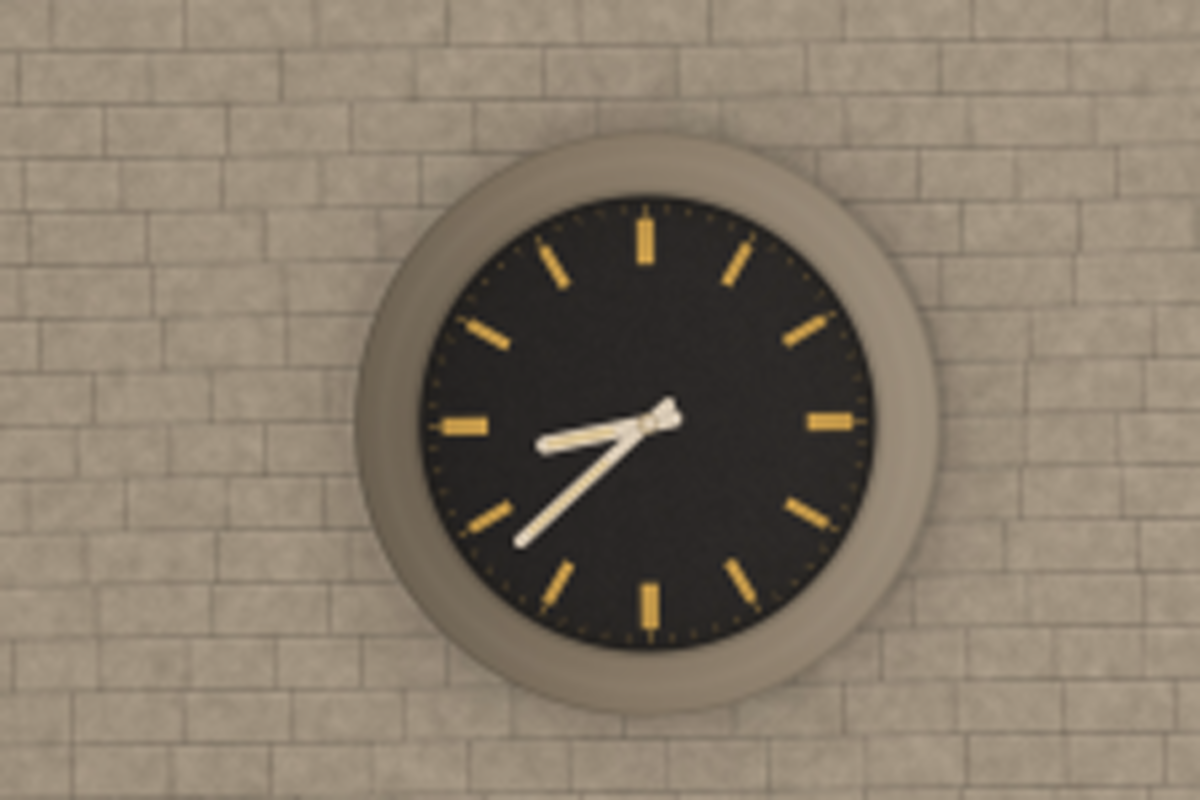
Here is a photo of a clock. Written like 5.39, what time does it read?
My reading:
8.38
